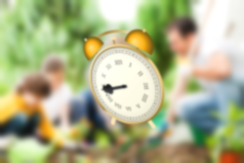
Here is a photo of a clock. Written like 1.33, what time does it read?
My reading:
8.44
